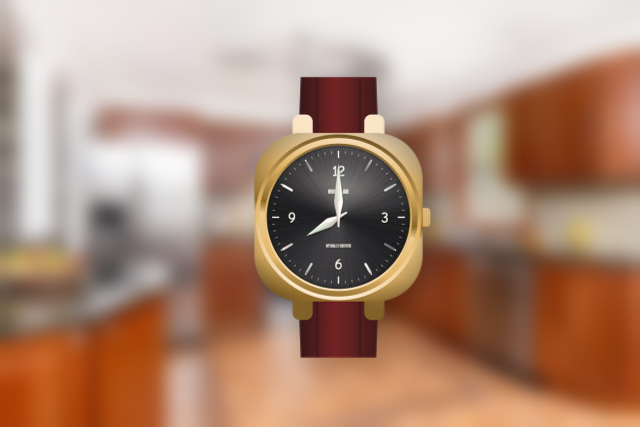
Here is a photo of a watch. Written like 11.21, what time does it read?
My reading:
8.00
